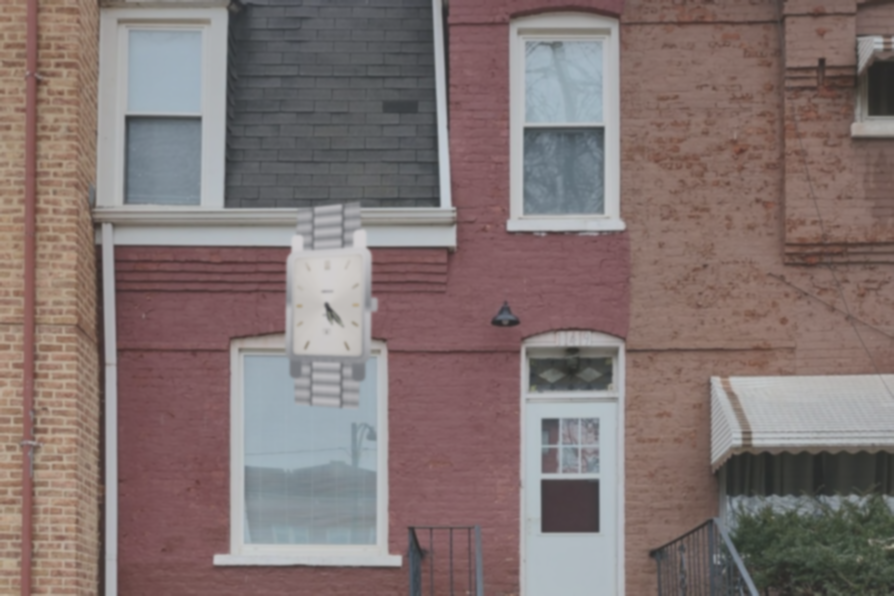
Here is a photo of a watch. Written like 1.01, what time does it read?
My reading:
5.23
